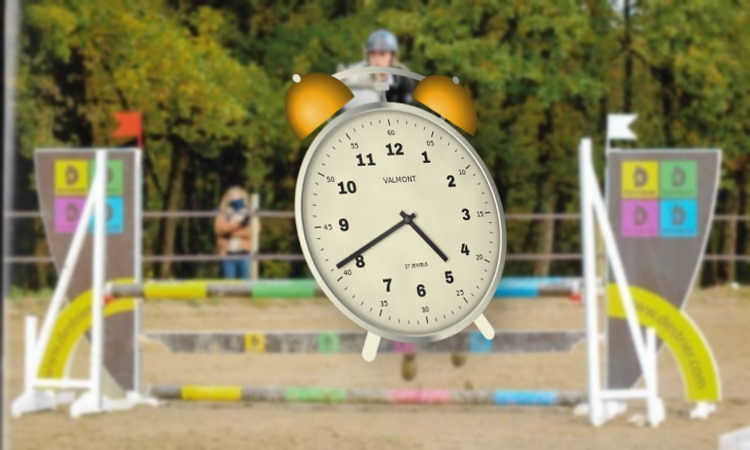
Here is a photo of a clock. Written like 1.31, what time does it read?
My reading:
4.41
